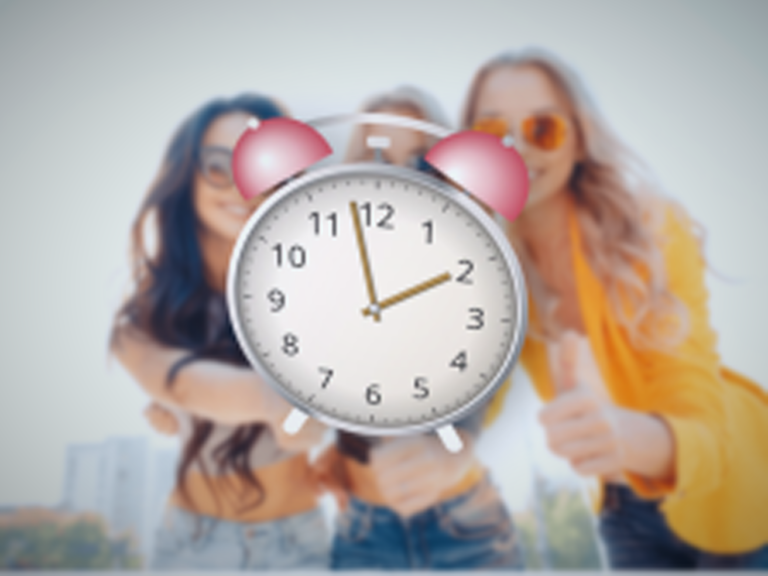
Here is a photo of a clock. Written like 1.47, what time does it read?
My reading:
1.58
